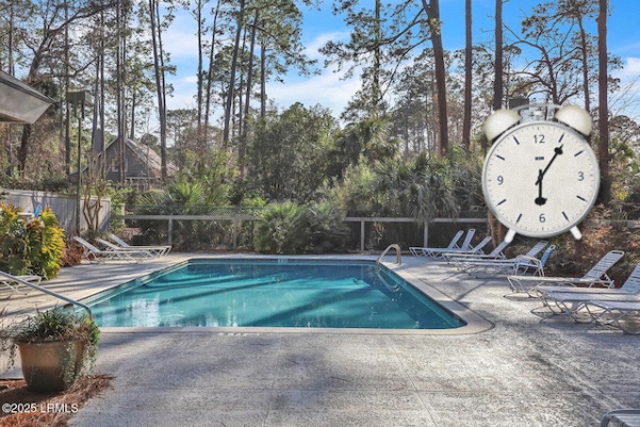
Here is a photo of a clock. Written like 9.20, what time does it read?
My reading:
6.06
